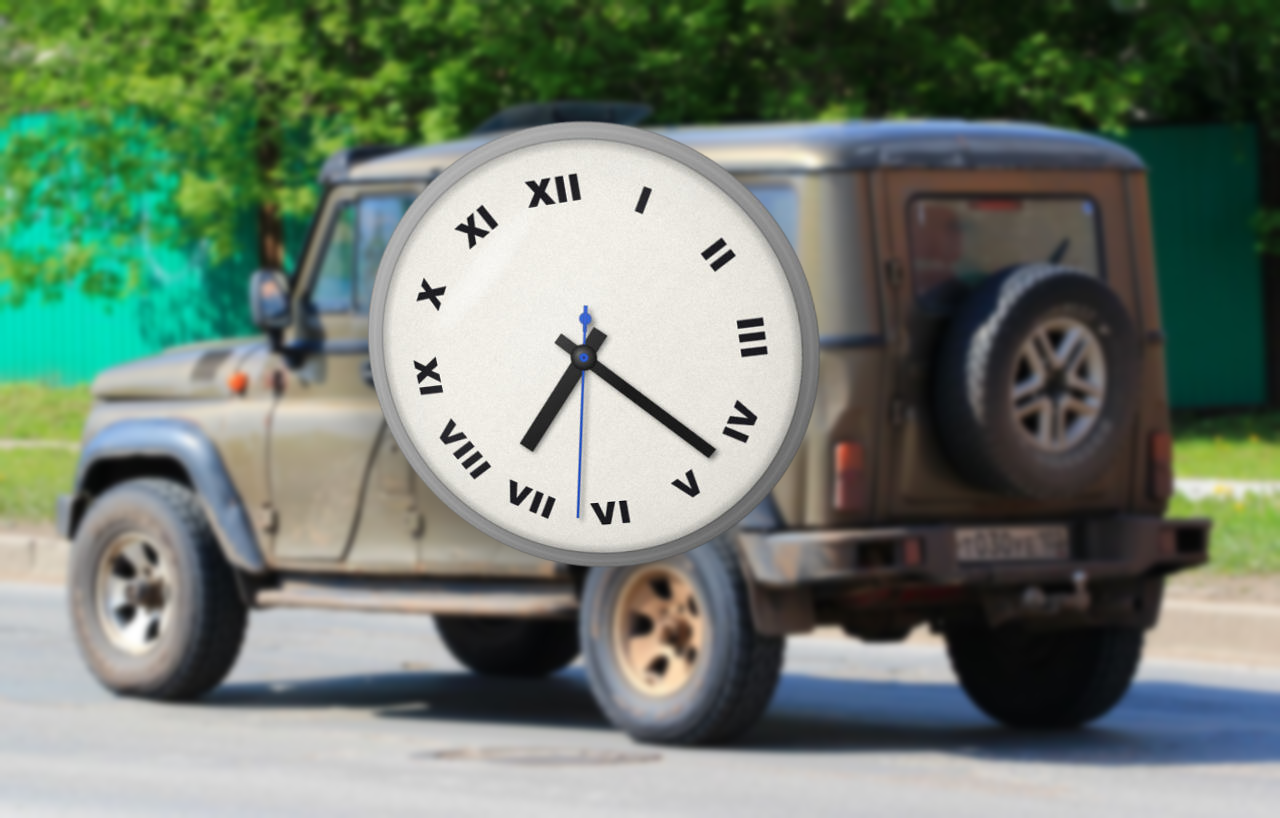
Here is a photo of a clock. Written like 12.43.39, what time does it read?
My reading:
7.22.32
